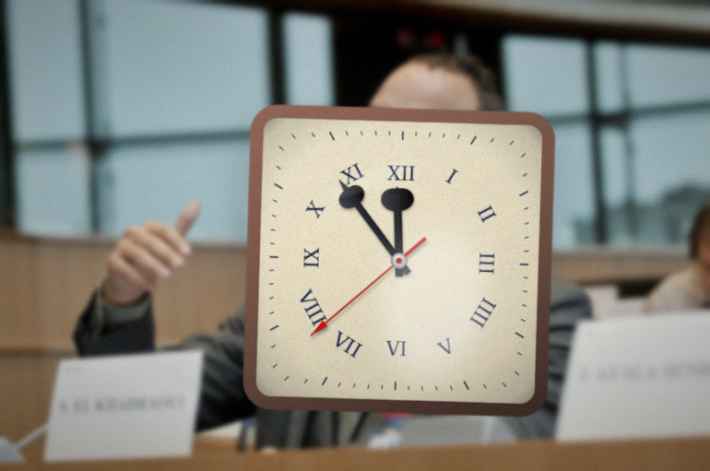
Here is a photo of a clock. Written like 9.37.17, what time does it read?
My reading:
11.53.38
